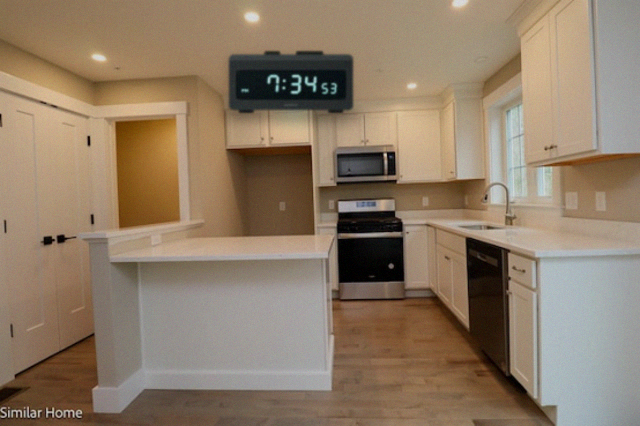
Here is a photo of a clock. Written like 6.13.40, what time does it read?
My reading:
7.34.53
